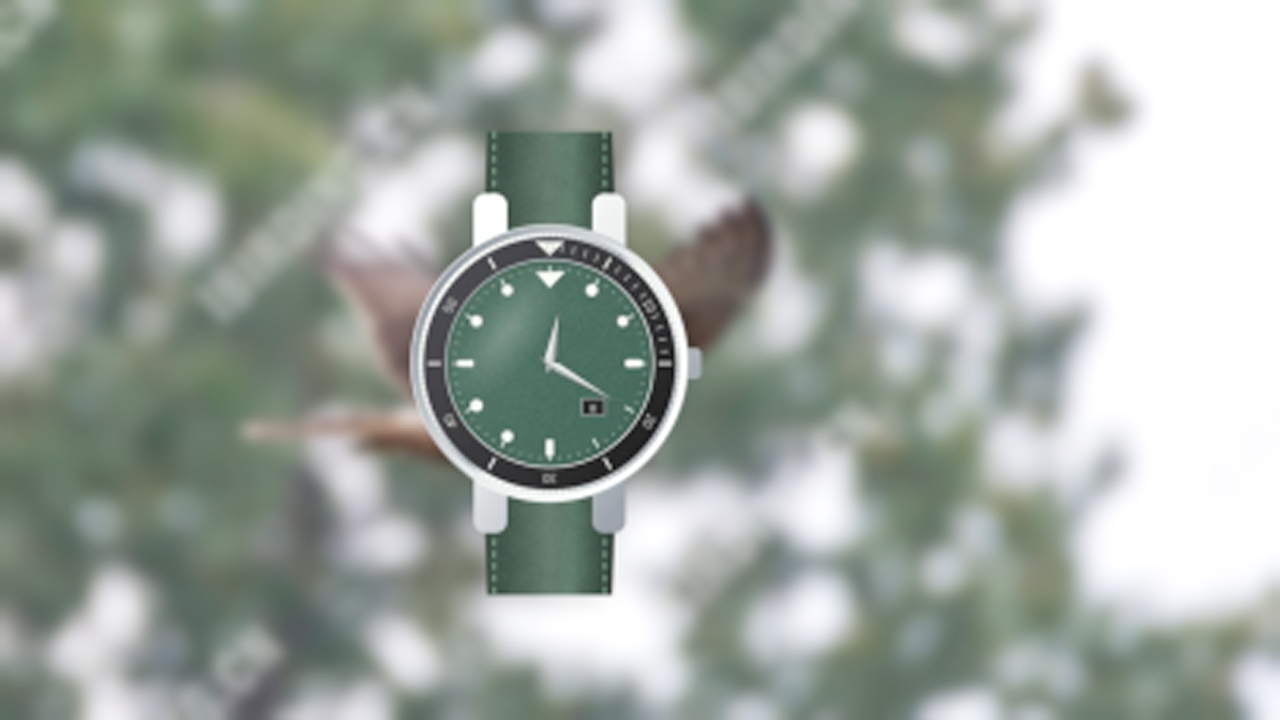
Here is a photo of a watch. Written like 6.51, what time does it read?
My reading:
12.20
